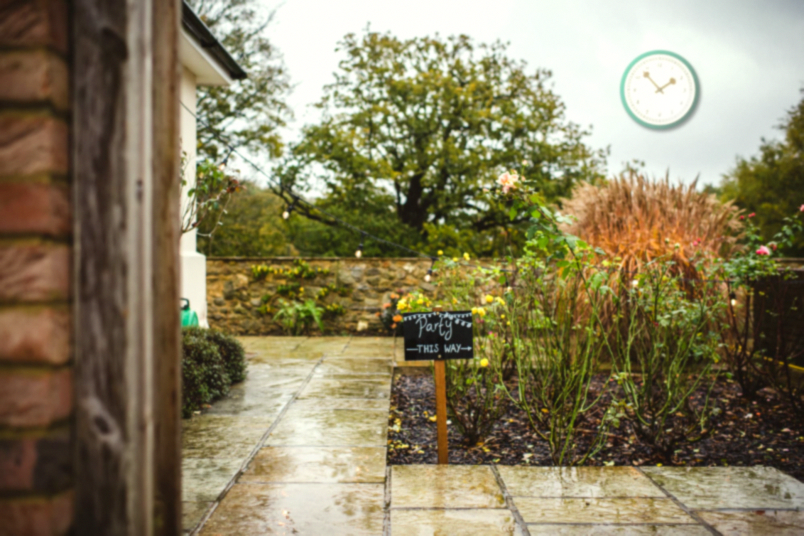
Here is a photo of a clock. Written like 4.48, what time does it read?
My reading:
1.53
